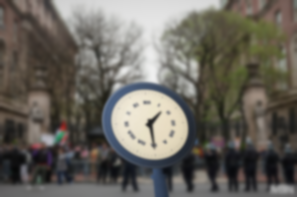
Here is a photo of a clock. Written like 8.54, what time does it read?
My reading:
1.30
